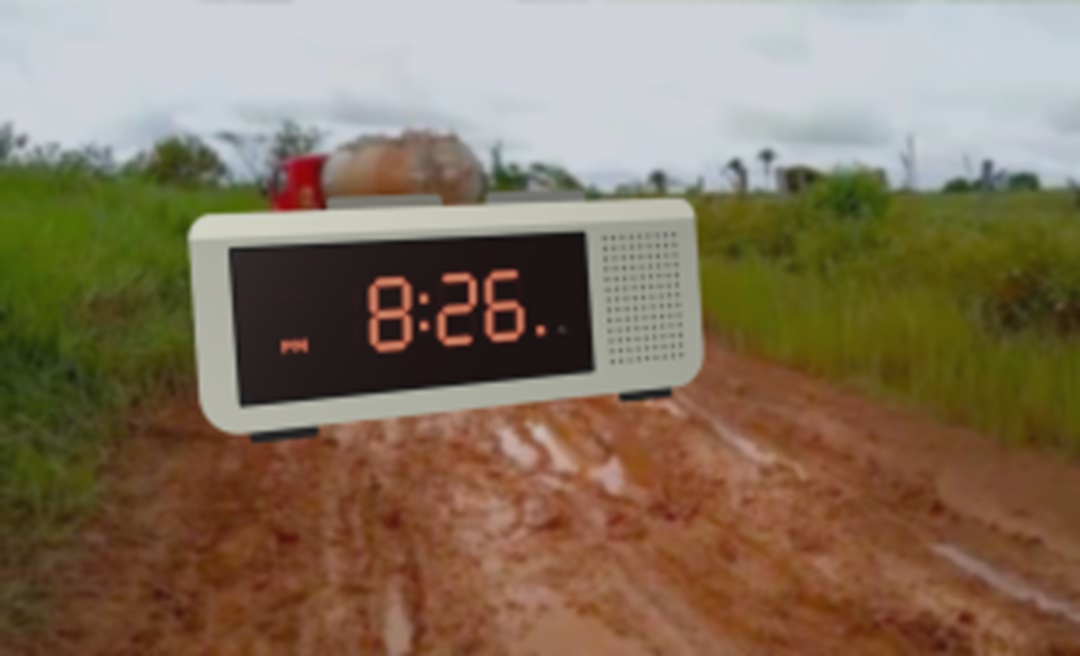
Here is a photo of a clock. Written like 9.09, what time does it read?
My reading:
8.26
